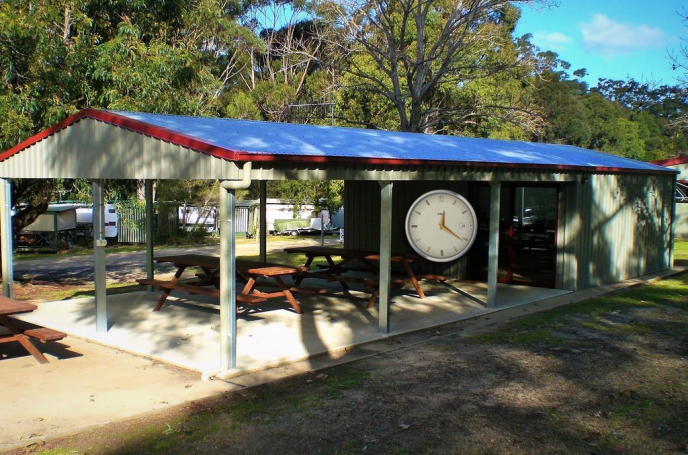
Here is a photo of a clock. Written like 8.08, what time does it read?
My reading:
12.21
